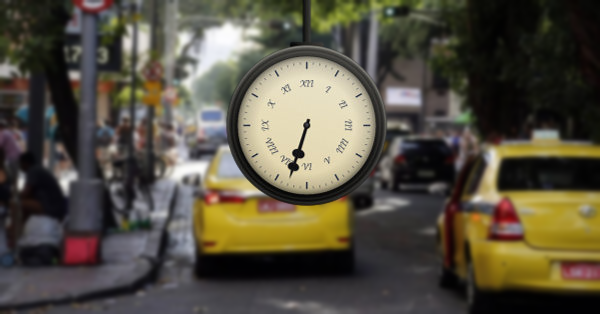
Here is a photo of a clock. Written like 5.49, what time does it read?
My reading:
6.33
